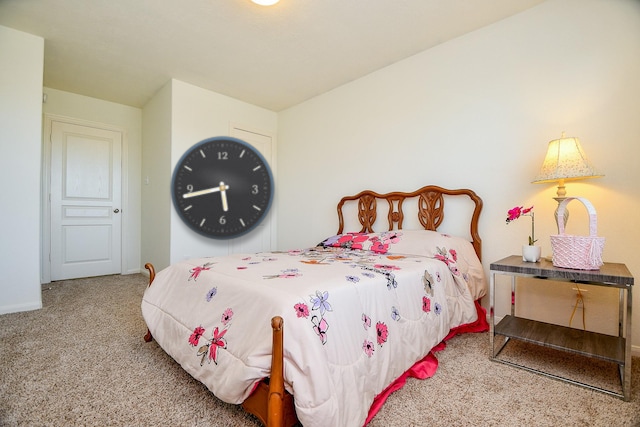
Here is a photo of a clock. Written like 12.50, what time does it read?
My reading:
5.43
